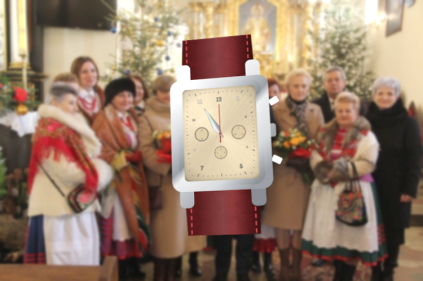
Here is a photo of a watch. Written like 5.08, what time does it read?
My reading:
10.55
